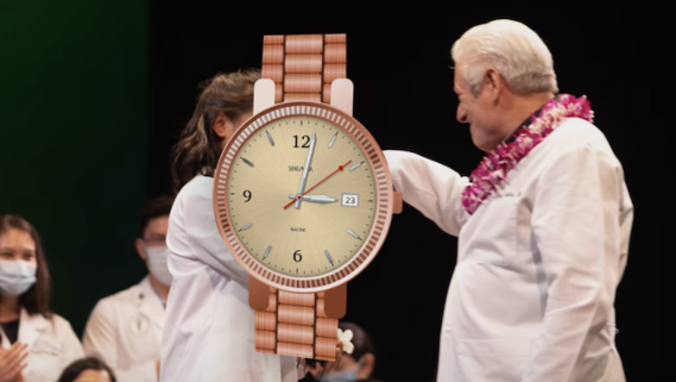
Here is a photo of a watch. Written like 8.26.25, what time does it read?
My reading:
3.02.09
